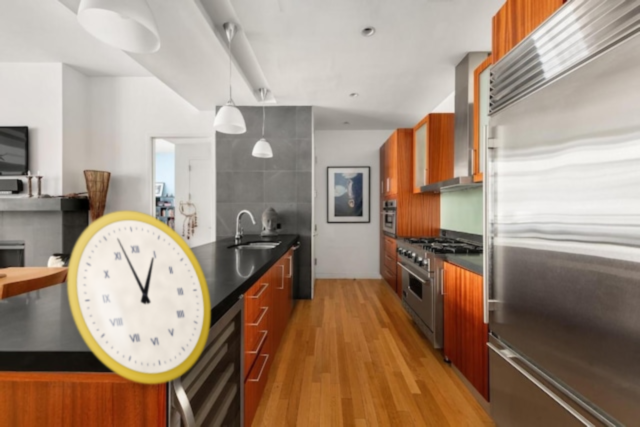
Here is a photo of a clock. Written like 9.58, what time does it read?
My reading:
12.57
